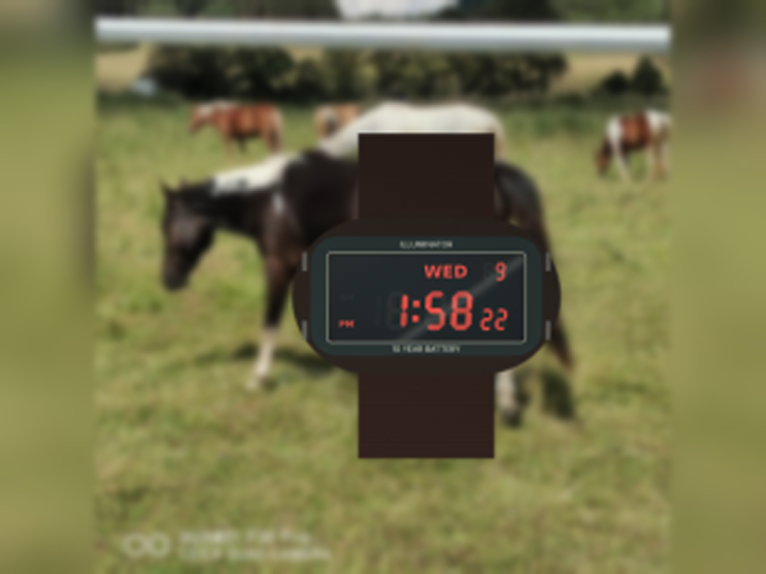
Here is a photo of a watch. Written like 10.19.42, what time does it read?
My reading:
1.58.22
